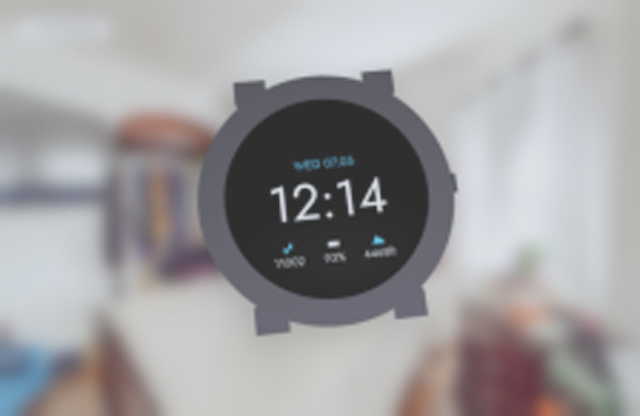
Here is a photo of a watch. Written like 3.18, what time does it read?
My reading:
12.14
